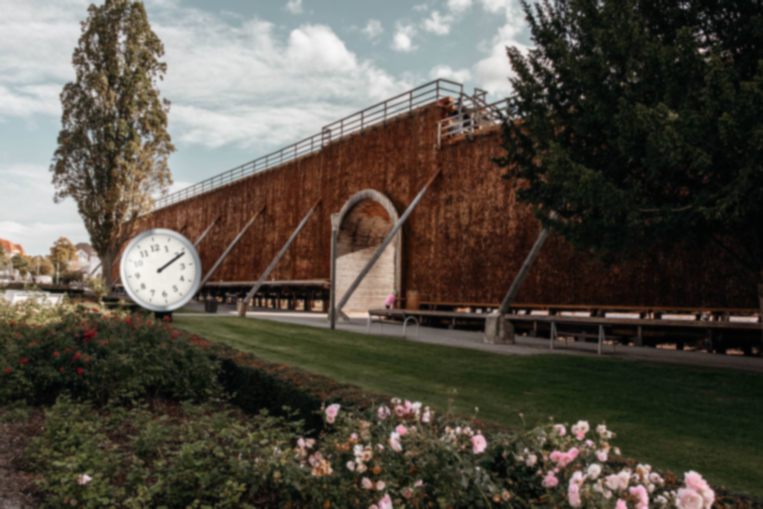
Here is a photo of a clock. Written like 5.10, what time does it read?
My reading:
2.11
